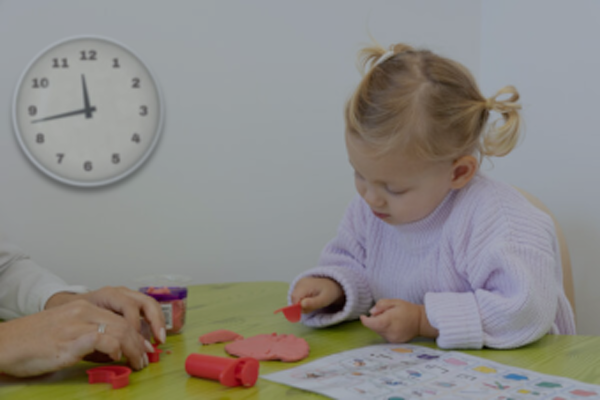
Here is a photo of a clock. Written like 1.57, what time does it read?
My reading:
11.43
